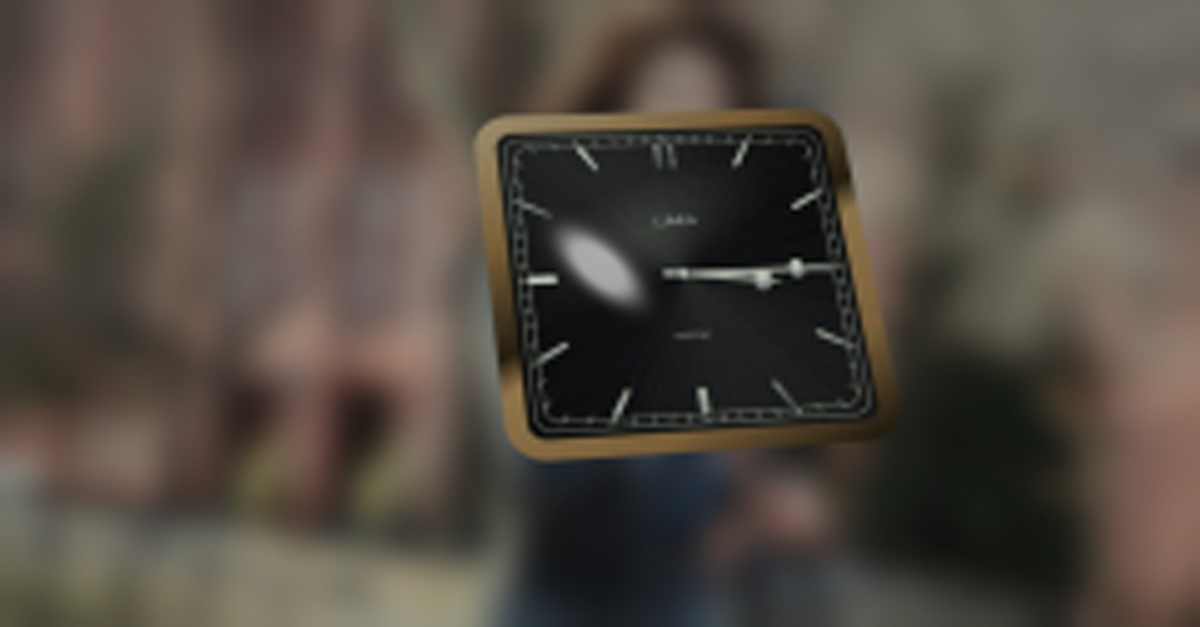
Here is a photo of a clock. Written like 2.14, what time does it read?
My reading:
3.15
